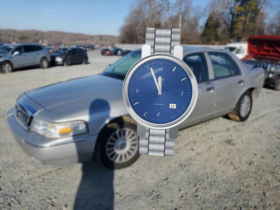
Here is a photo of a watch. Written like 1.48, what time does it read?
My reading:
11.56
